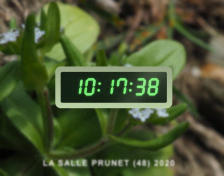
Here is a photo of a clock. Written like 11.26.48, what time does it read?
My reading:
10.17.38
